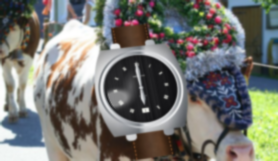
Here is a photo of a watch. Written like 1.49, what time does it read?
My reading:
6.00
